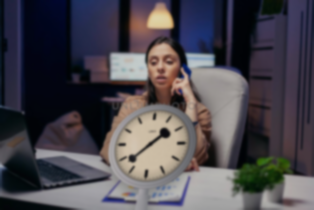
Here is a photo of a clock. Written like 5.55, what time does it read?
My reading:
1.38
